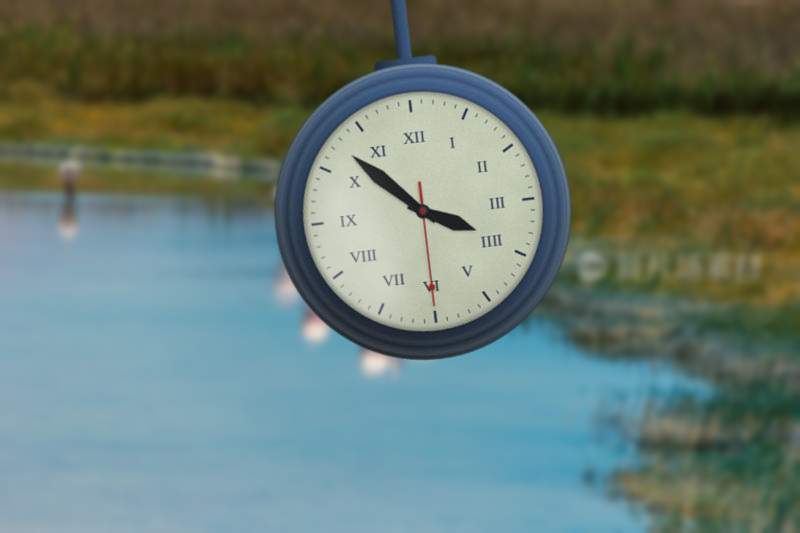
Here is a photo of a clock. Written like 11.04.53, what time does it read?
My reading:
3.52.30
